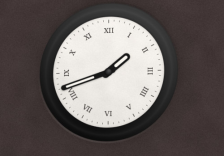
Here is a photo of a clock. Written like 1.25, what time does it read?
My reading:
1.42
